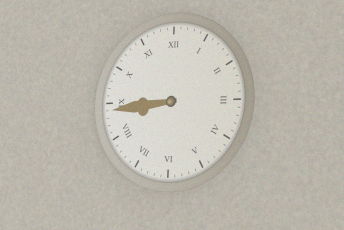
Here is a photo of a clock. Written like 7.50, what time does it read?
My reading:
8.44
